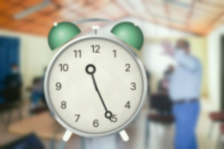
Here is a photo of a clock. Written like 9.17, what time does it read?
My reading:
11.26
